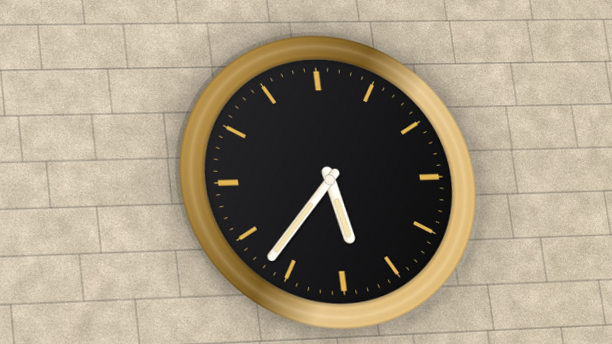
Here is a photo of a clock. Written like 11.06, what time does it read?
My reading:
5.37
